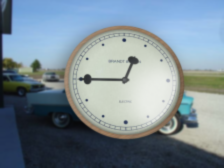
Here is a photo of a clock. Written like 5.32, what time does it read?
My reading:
12.45
